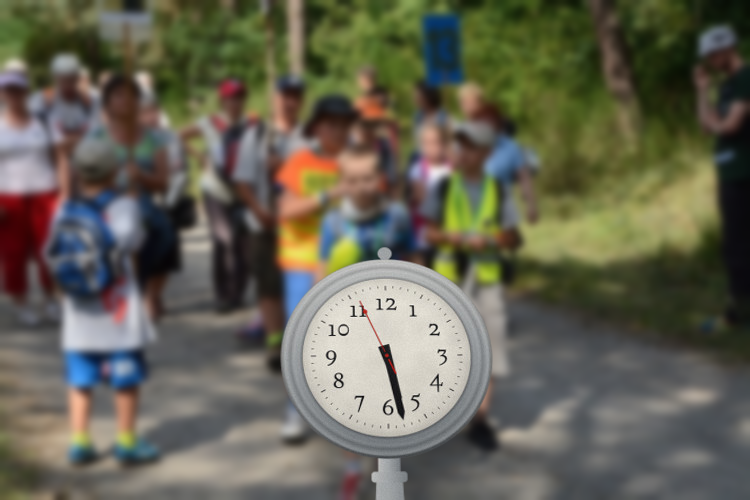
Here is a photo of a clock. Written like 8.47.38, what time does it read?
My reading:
5.27.56
